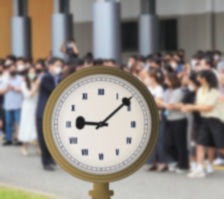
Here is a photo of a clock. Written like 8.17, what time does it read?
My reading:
9.08
